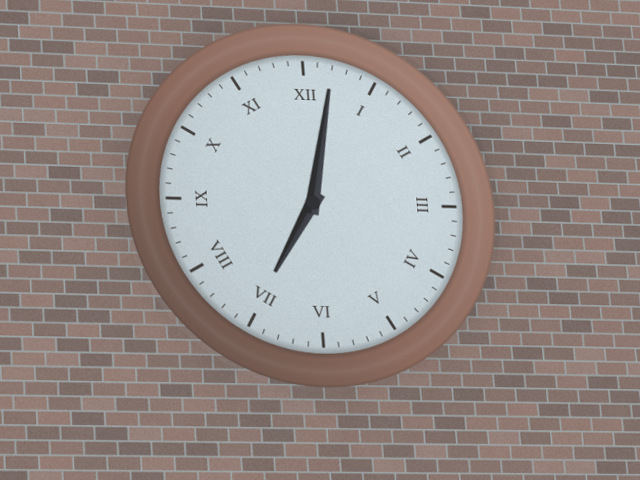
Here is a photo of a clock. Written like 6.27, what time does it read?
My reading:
7.02
